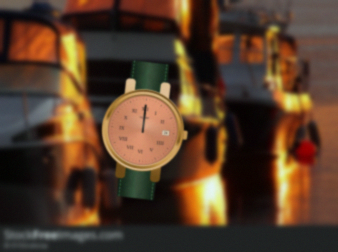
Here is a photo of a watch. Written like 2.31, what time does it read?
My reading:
12.00
